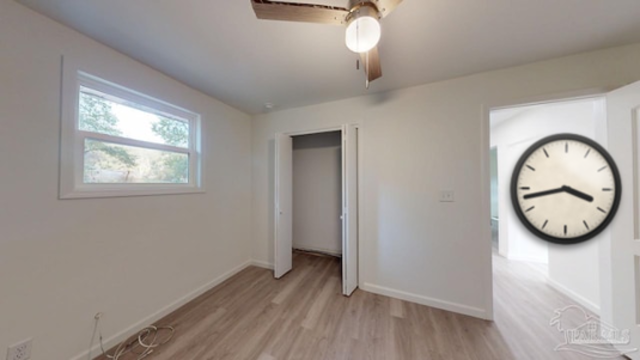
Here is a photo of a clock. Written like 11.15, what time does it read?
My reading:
3.43
